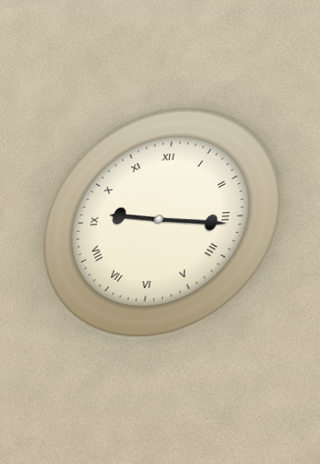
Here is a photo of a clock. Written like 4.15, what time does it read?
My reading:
9.16
